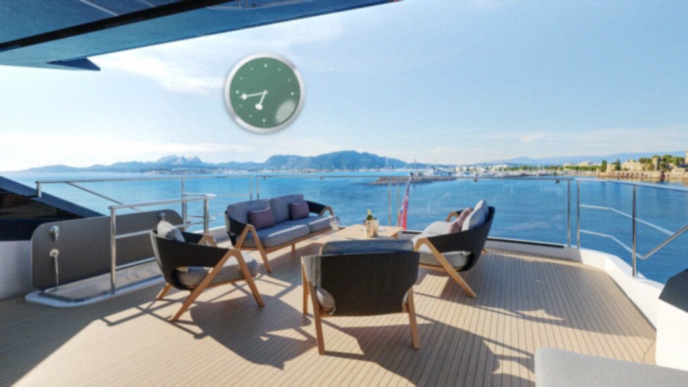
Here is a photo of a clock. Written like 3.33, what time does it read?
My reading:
6.43
